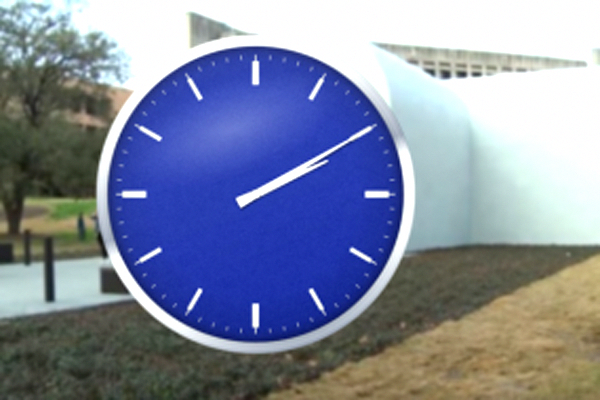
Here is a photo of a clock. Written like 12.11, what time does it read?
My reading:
2.10
